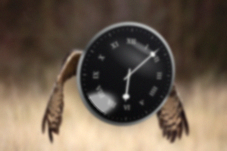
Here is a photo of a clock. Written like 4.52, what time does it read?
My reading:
6.08
